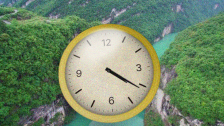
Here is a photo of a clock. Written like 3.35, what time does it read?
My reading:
4.21
